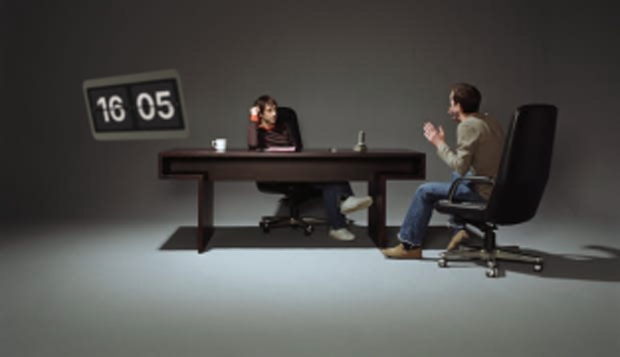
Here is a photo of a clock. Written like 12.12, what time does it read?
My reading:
16.05
